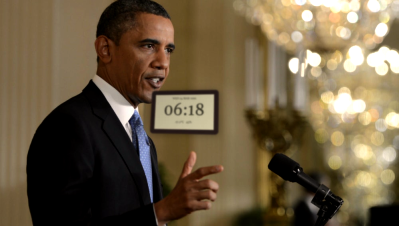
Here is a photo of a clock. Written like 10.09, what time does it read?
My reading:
6.18
